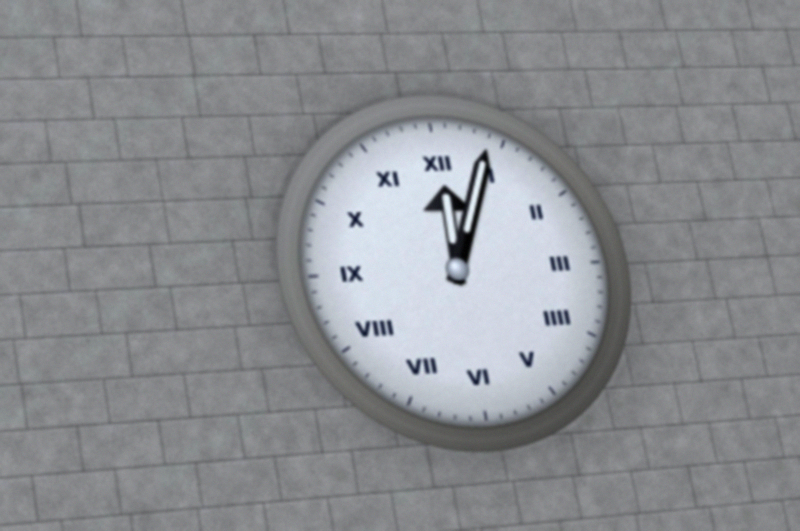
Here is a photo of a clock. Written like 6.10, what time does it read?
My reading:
12.04
